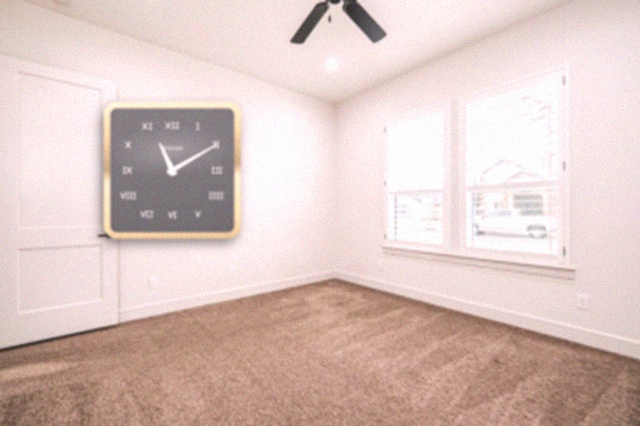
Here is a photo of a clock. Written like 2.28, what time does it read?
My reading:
11.10
